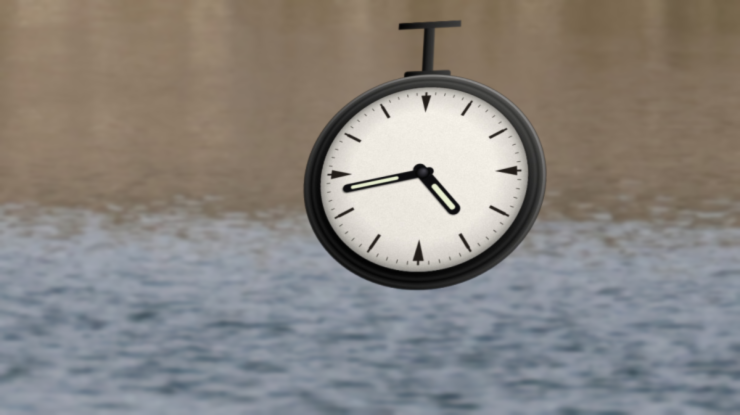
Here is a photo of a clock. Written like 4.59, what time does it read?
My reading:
4.43
